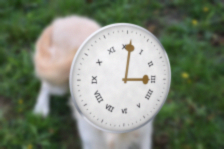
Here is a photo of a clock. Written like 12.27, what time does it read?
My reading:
3.01
